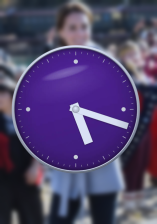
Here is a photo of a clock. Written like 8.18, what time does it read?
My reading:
5.18
